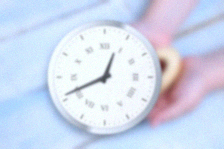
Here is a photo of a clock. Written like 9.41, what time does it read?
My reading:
12.41
